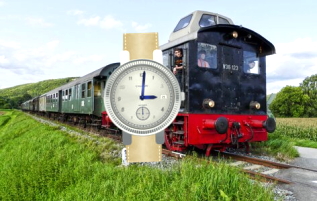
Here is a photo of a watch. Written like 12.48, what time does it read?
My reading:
3.01
